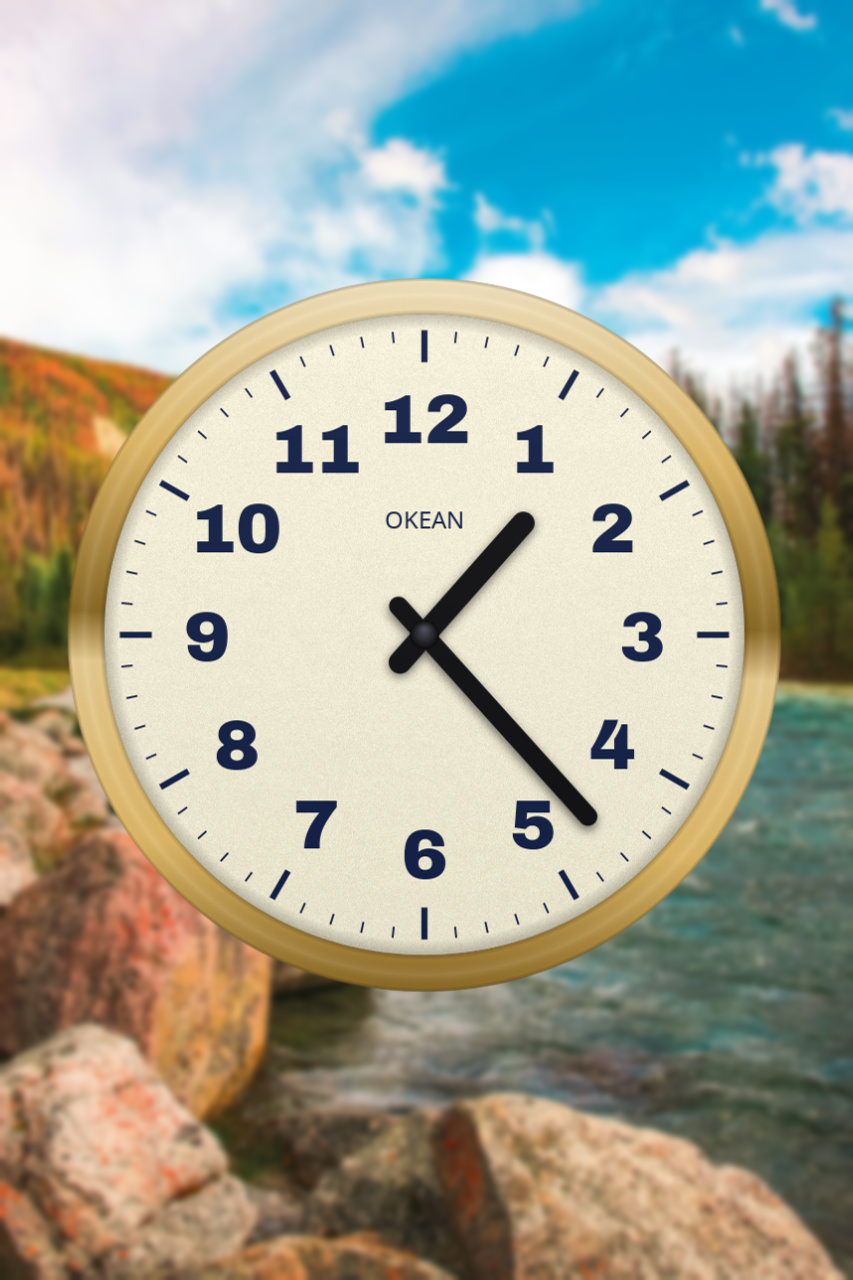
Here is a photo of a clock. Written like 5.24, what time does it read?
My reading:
1.23
